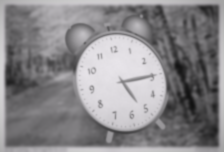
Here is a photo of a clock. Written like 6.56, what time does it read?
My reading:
5.15
